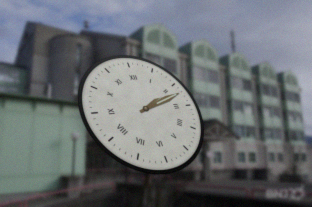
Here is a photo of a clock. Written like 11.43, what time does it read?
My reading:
2.12
